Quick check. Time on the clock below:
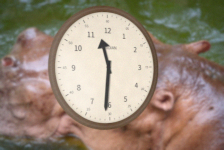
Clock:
11:31
